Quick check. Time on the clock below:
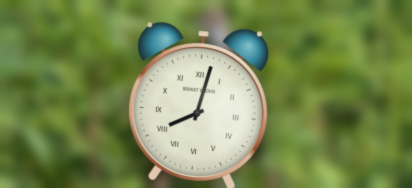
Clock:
8:02
